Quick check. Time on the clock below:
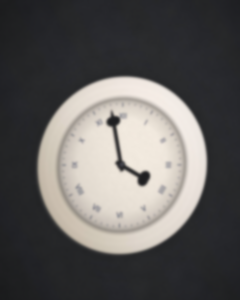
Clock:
3:58
